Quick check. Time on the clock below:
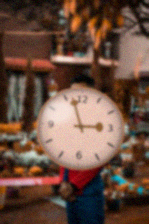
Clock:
2:57
